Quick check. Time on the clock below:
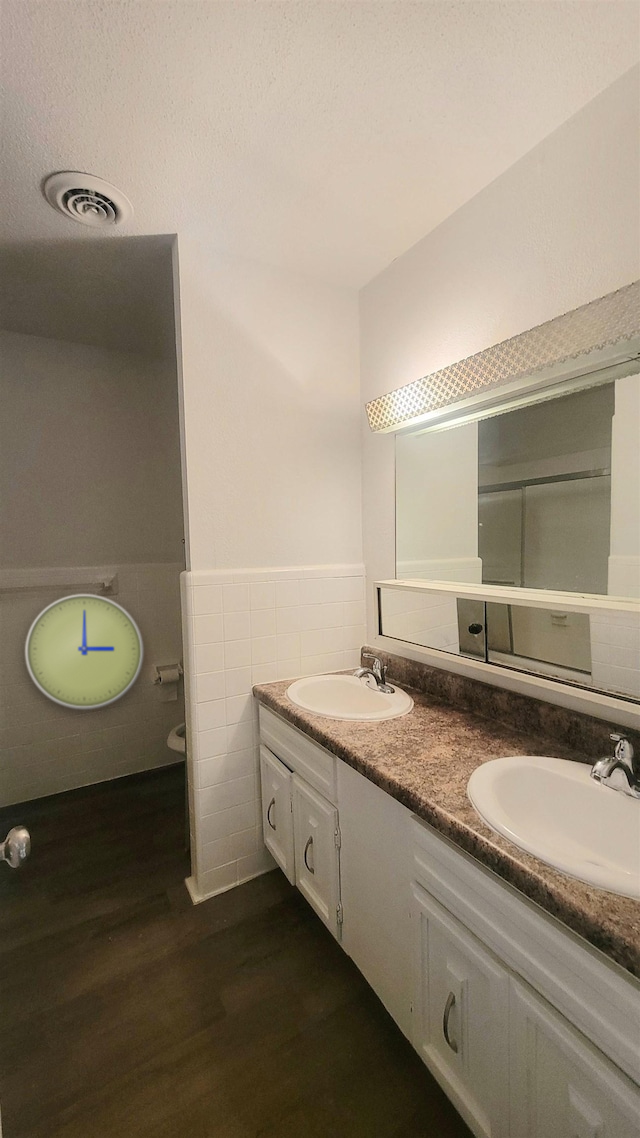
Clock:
3:00
